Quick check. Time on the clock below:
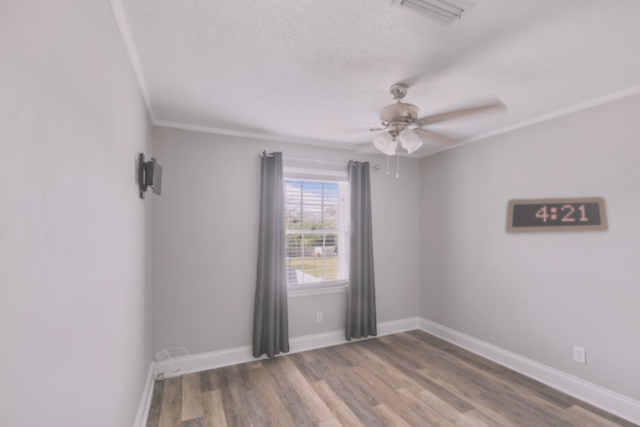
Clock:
4:21
